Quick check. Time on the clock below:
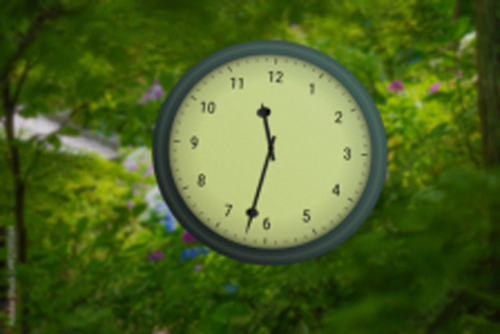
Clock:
11:32
